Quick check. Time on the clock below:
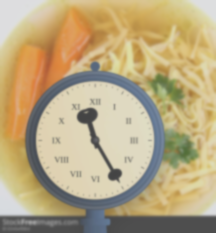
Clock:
11:25
